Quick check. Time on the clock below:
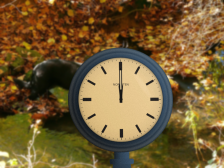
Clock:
12:00
